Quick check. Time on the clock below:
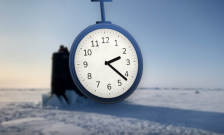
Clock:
2:22
